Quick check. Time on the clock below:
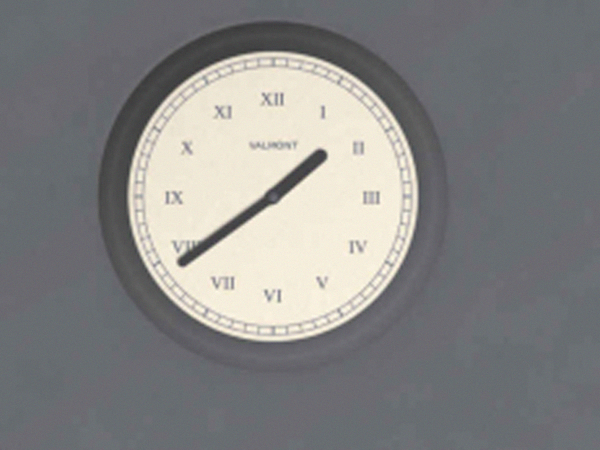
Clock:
1:39
